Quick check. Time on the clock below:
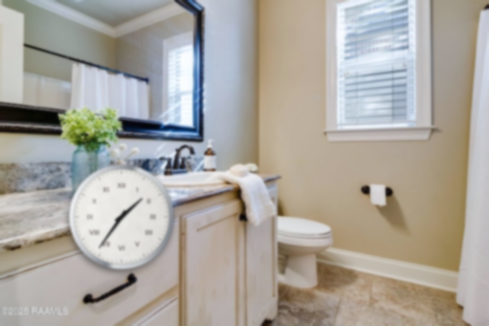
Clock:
1:36
